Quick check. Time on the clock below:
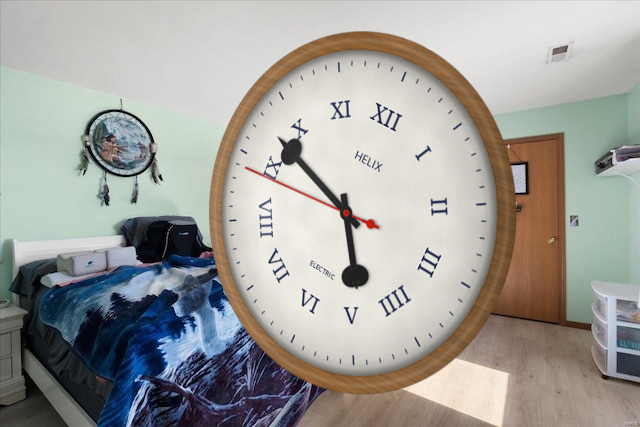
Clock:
4:47:44
